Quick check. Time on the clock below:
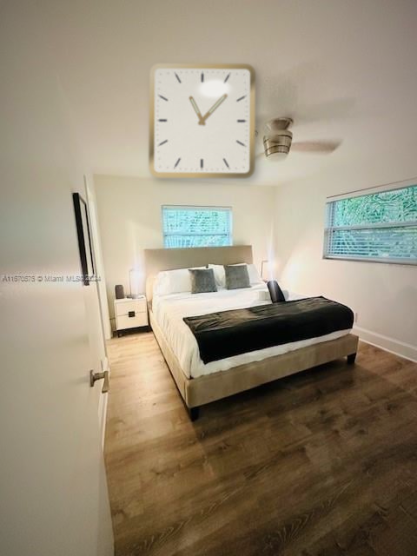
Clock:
11:07
